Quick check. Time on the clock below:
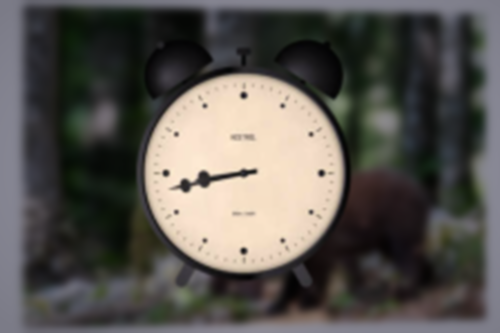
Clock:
8:43
